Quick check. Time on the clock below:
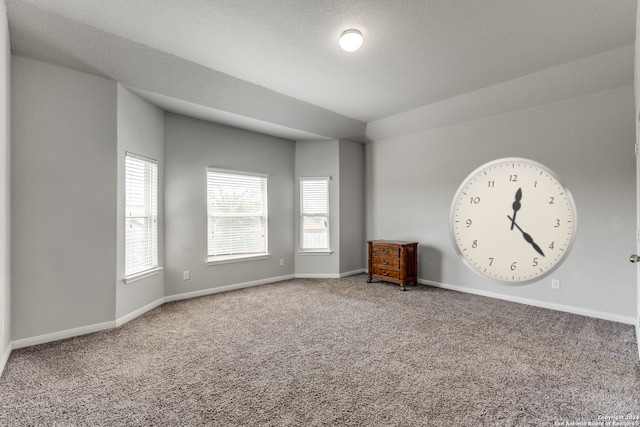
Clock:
12:23
